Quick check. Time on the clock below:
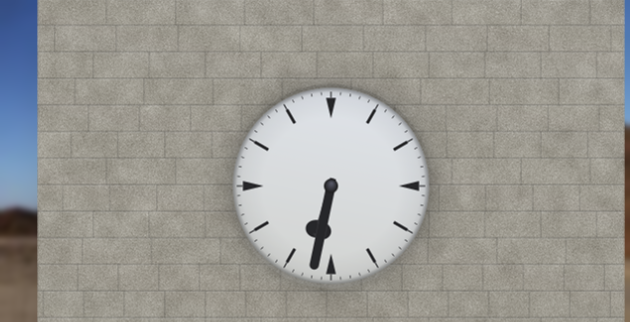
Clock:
6:32
